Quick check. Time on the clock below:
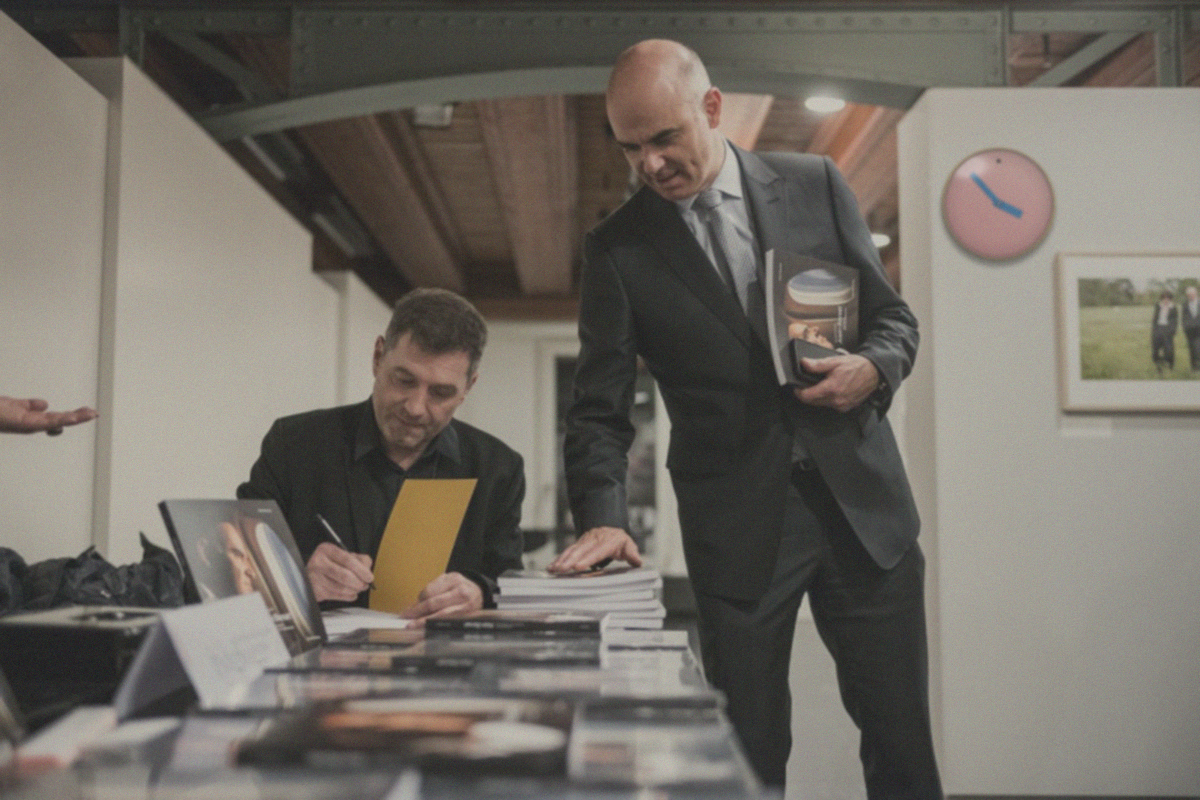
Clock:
3:53
